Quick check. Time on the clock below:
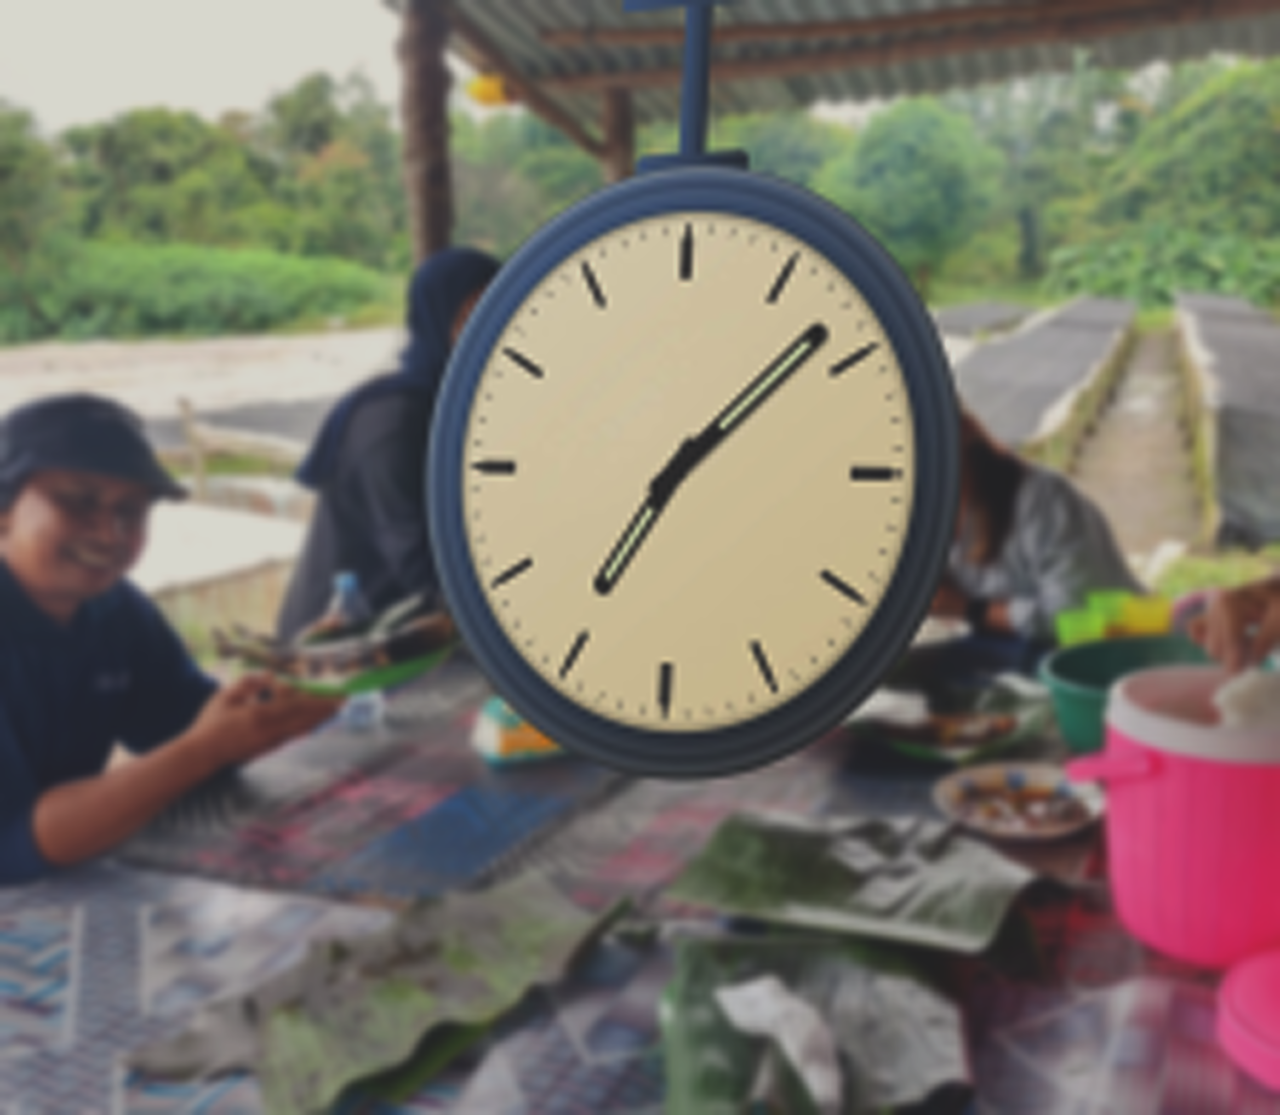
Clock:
7:08
